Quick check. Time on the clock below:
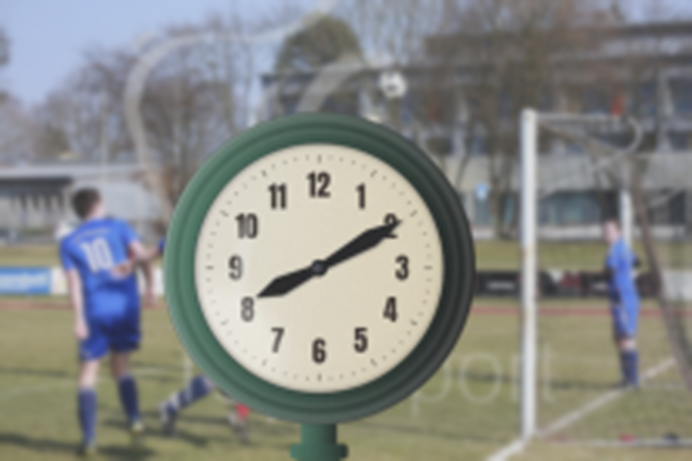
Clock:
8:10
